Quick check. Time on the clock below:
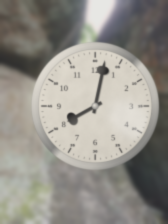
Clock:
8:02
